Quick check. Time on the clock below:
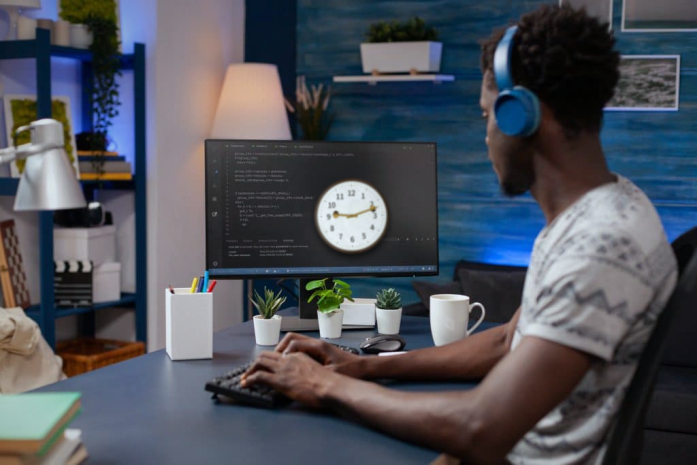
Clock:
9:12
